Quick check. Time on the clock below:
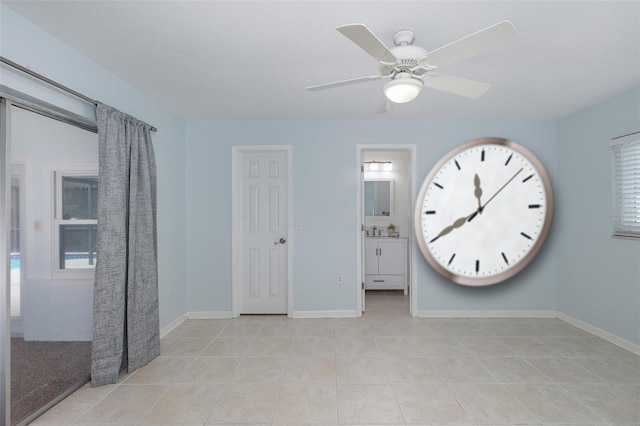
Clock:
11:40:08
